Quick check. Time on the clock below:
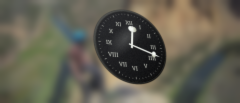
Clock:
12:18
